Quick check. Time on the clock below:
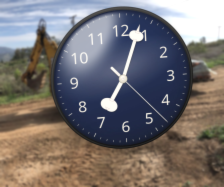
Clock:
7:03:23
